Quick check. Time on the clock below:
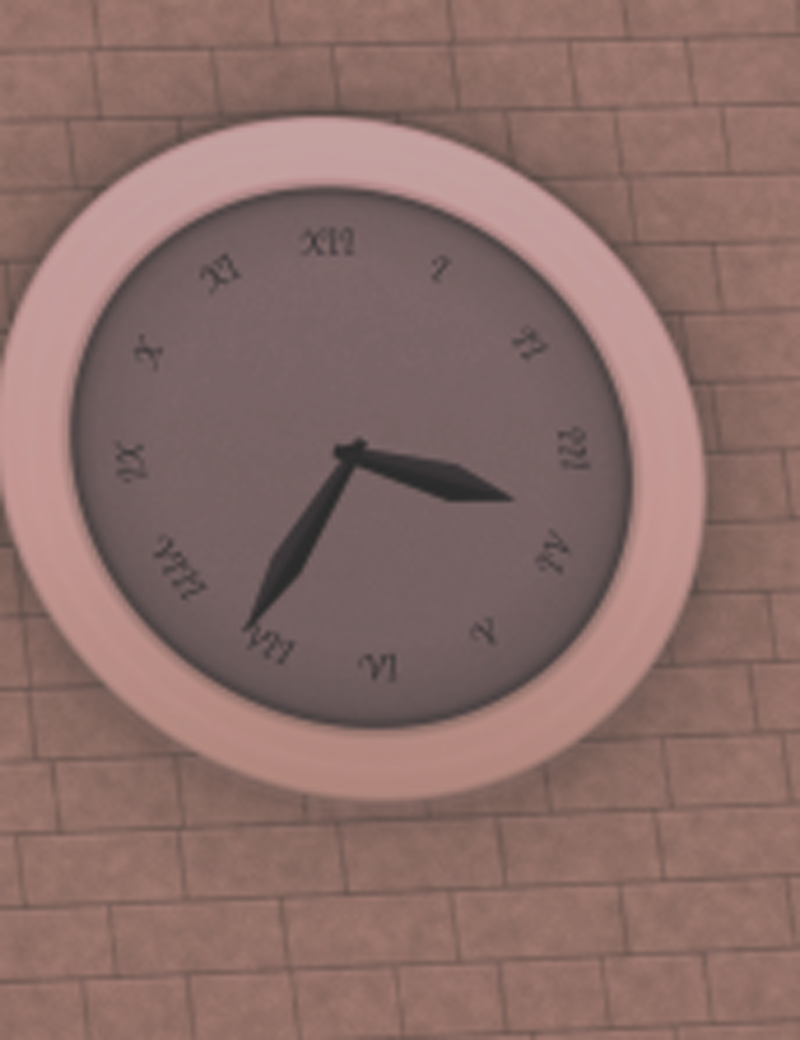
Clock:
3:36
